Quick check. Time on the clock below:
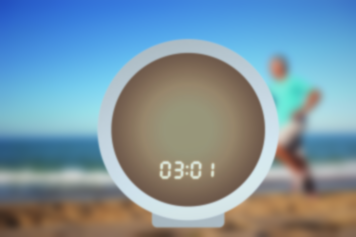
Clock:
3:01
